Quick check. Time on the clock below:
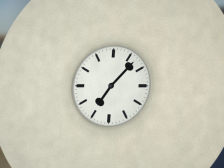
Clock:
7:07
